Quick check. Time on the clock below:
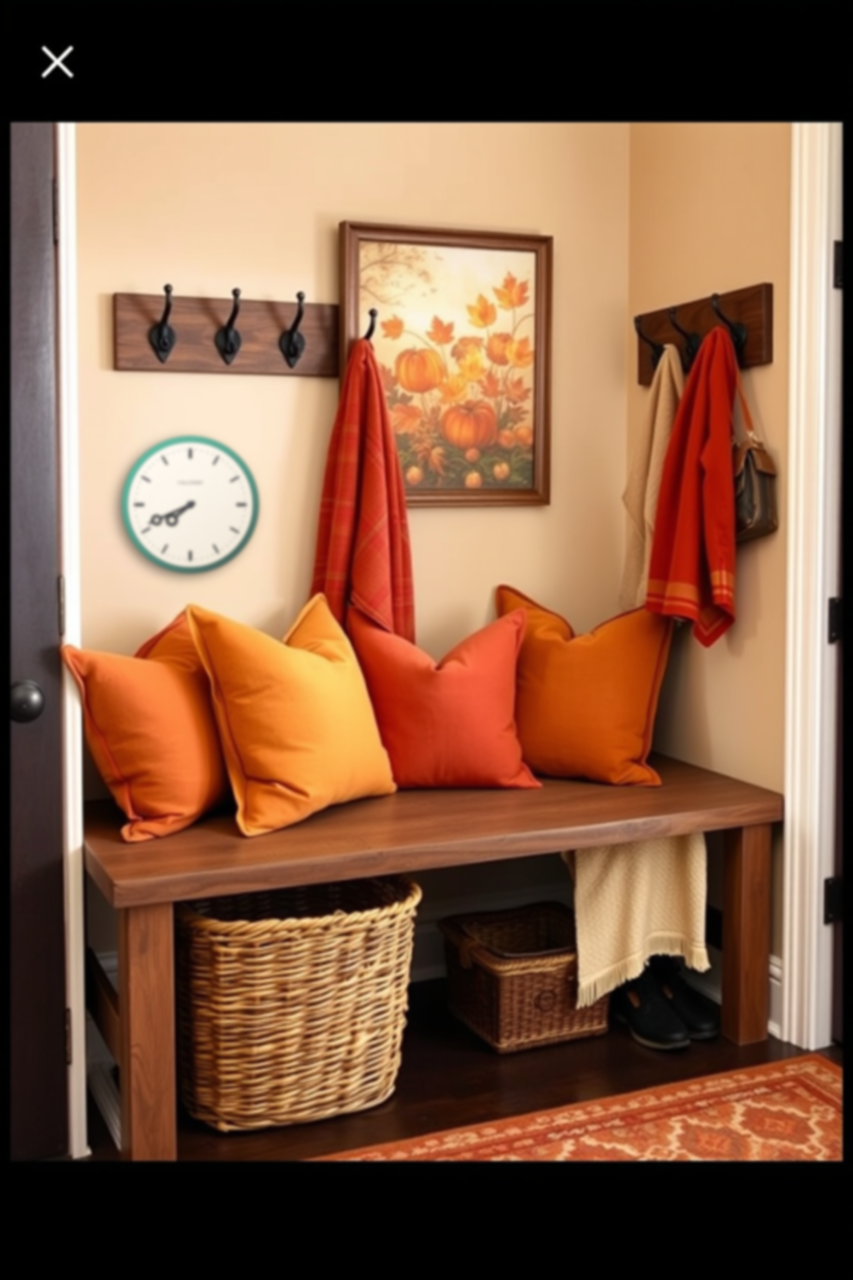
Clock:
7:41
